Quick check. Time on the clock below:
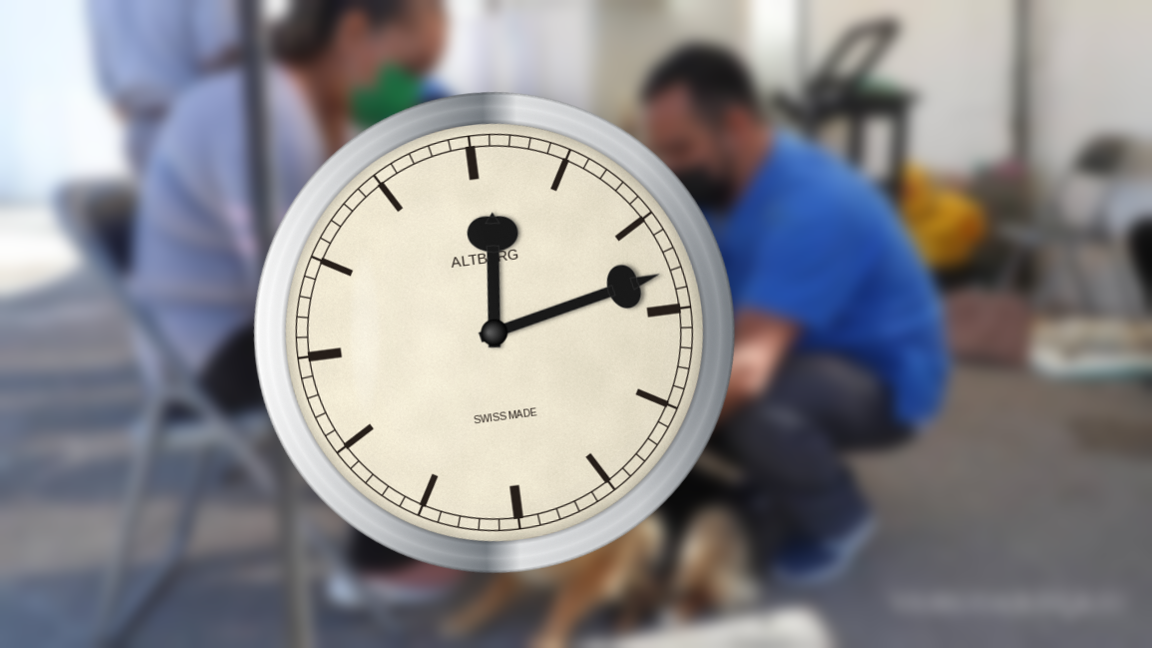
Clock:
12:13
